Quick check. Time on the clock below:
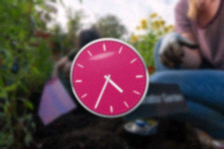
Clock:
4:35
